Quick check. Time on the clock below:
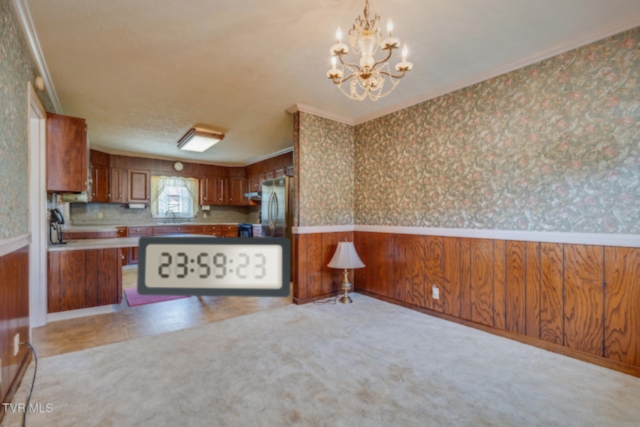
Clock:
23:59:23
